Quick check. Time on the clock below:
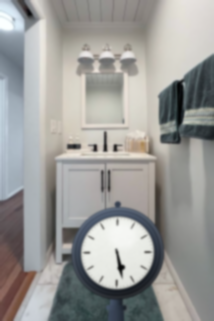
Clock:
5:28
